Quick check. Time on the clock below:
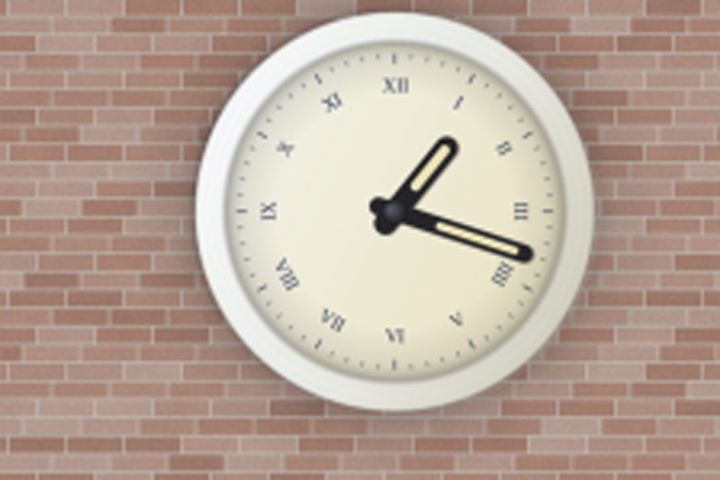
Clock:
1:18
